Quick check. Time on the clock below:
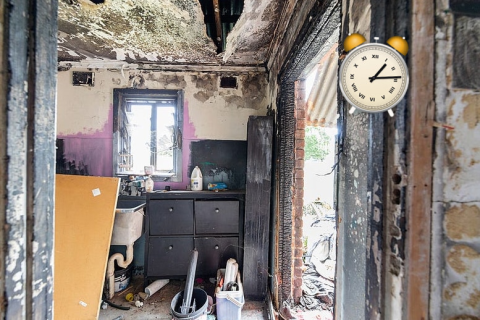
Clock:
1:14
